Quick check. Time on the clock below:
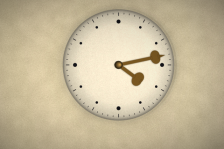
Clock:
4:13
